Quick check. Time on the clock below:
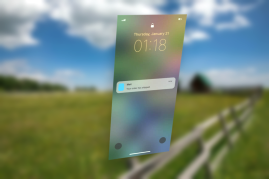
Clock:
1:18
